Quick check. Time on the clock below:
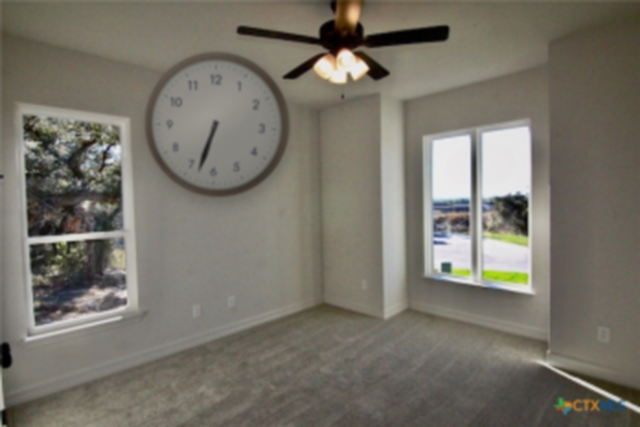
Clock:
6:33
